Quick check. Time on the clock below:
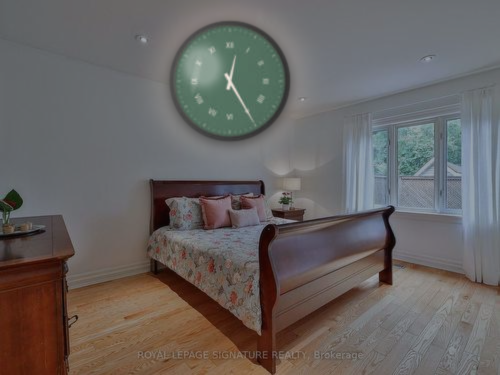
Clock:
12:25
